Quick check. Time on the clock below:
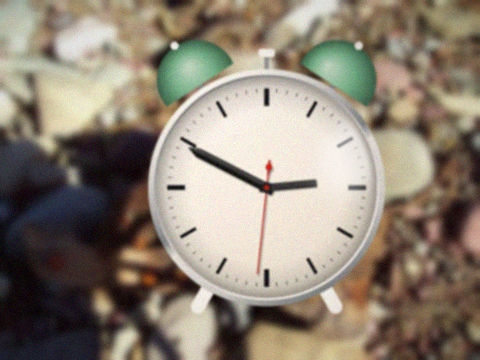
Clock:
2:49:31
